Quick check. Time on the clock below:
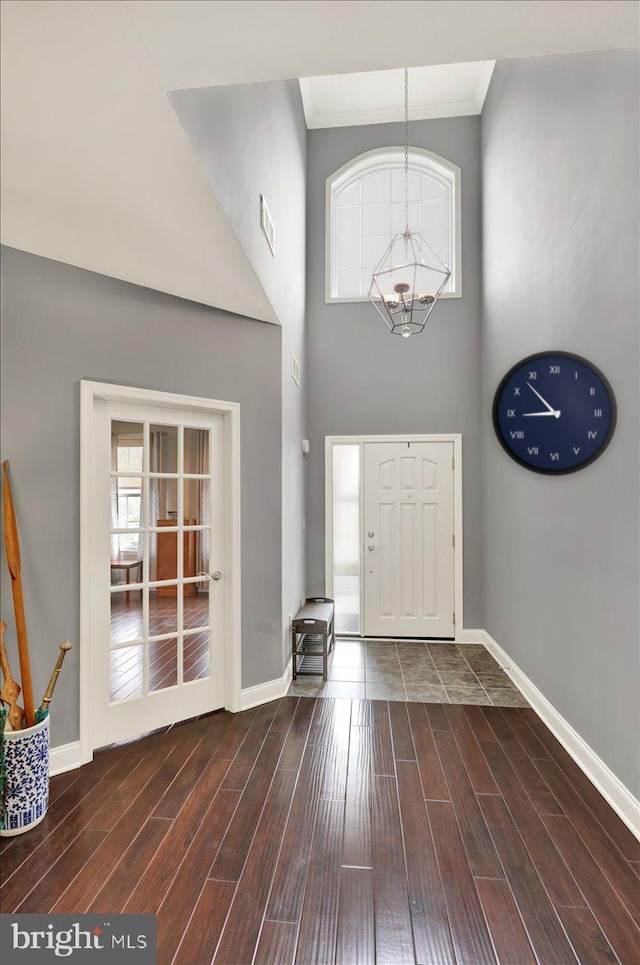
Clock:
8:53
